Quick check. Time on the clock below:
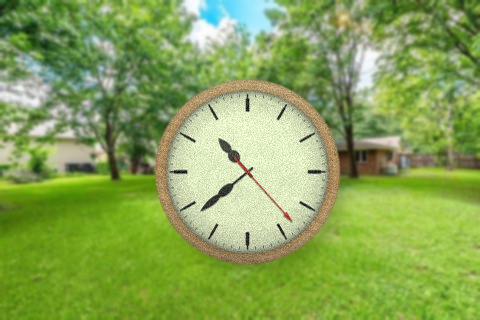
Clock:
10:38:23
